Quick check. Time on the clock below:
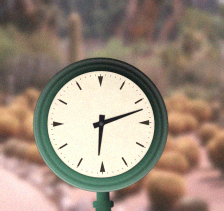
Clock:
6:12
